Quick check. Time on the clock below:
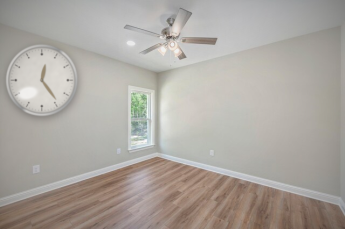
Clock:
12:24
